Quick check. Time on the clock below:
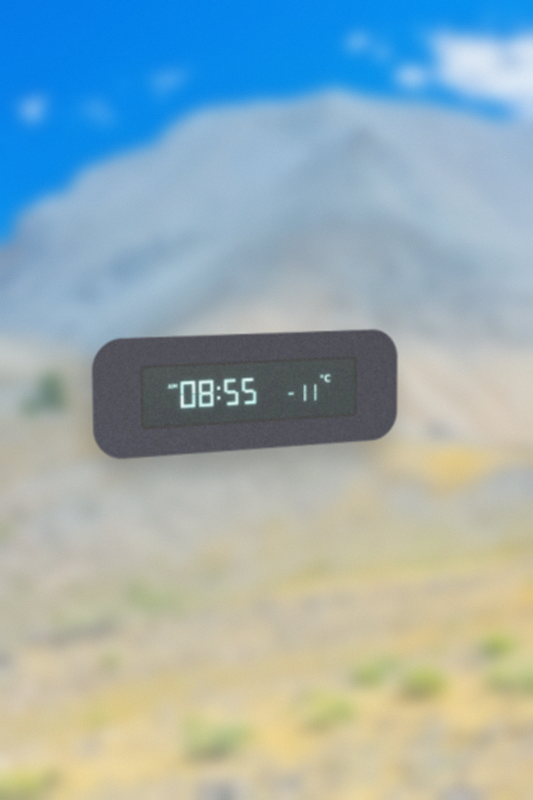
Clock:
8:55
